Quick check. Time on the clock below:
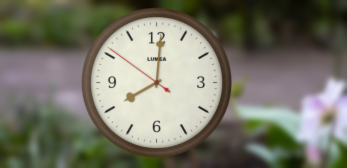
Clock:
8:00:51
